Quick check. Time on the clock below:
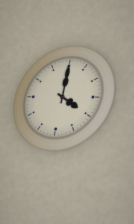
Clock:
4:00
